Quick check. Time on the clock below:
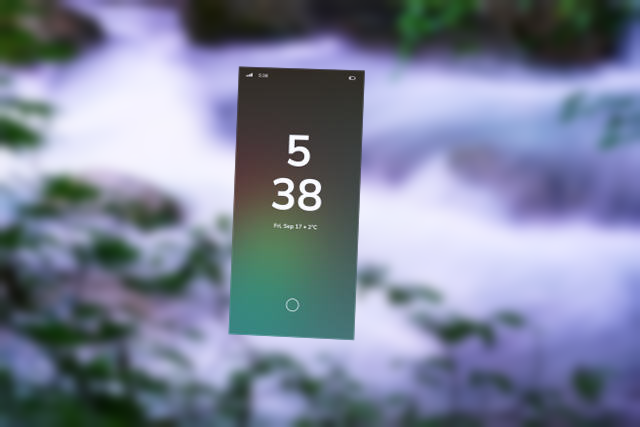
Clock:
5:38
